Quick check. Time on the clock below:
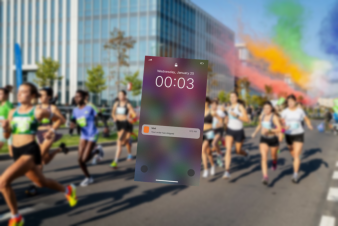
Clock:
0:03
